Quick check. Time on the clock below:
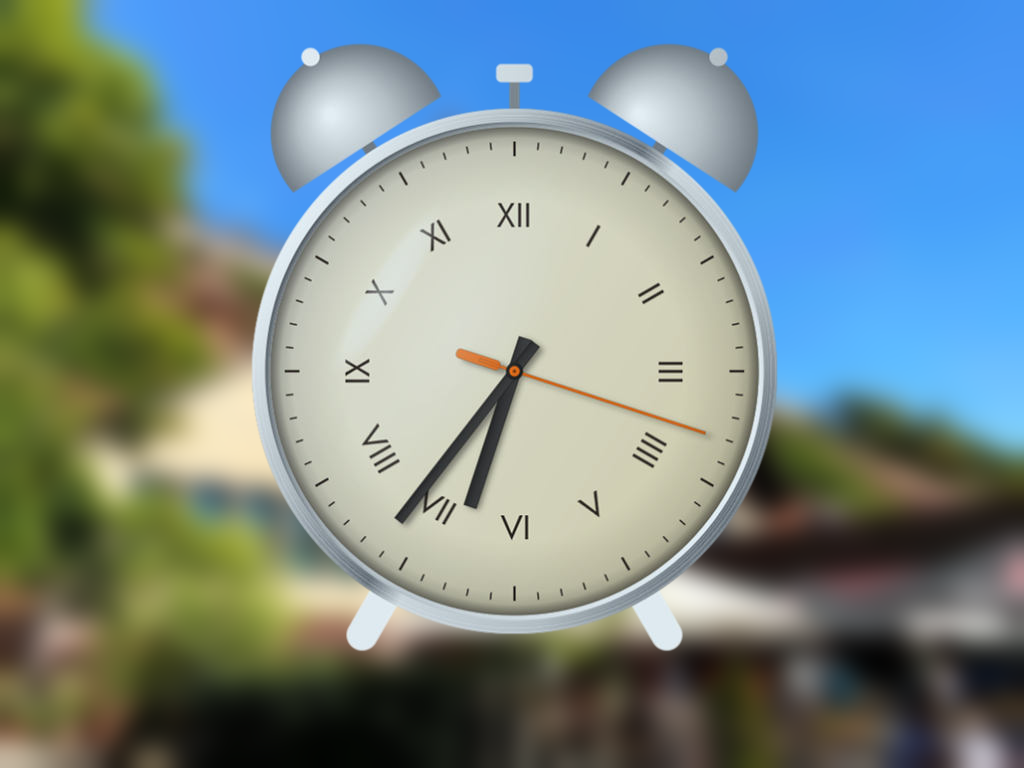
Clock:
6:36:18
